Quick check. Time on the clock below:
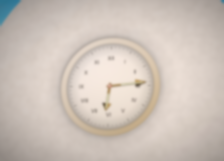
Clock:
6:14
